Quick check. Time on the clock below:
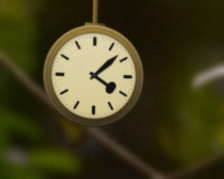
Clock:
4:08
